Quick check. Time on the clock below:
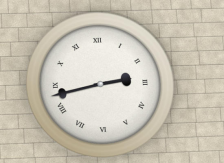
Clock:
2:43
